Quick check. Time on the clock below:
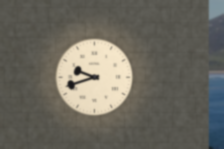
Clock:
9:42
